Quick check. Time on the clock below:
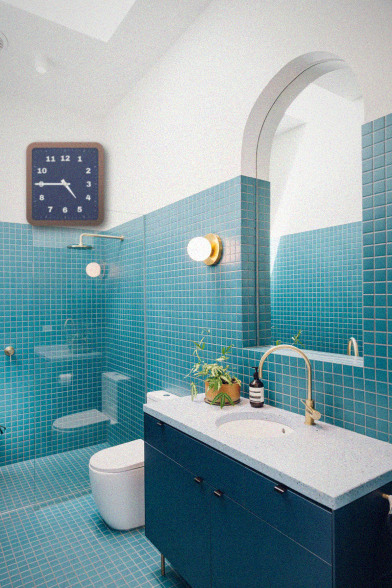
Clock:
4:45
